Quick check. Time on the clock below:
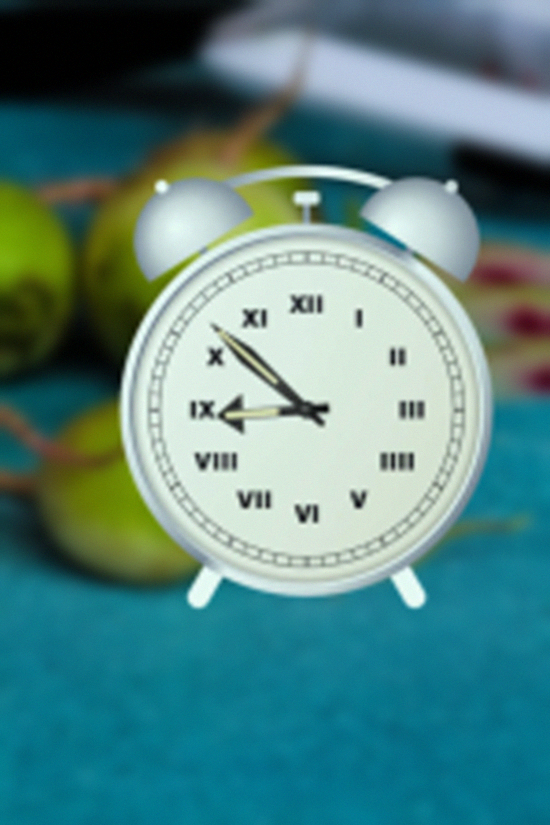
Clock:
8:52
